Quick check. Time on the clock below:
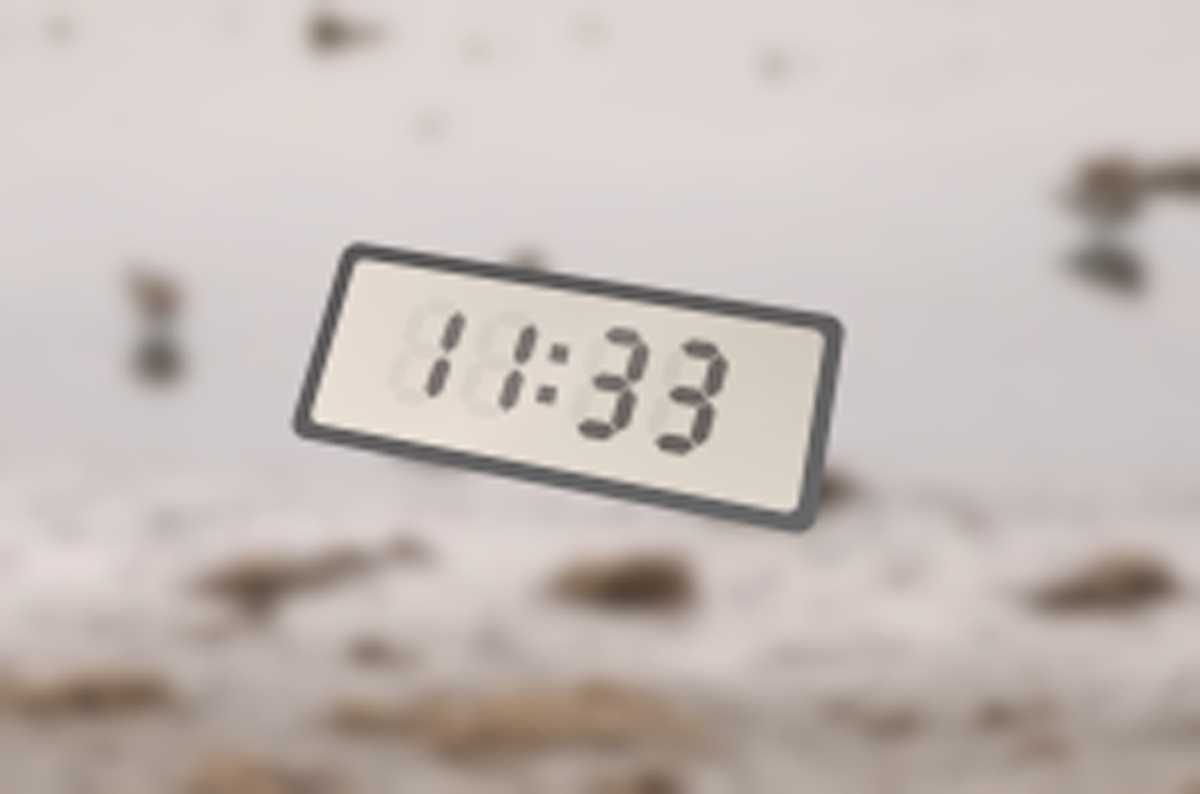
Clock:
11:33
